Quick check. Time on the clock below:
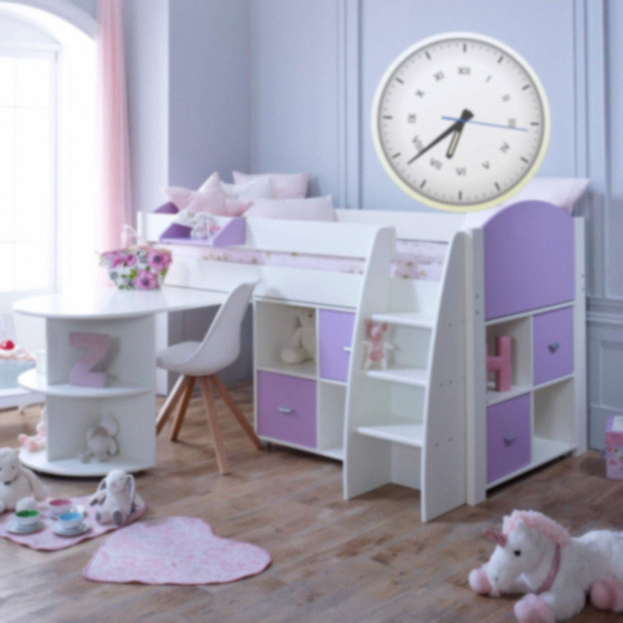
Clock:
6:38:16
